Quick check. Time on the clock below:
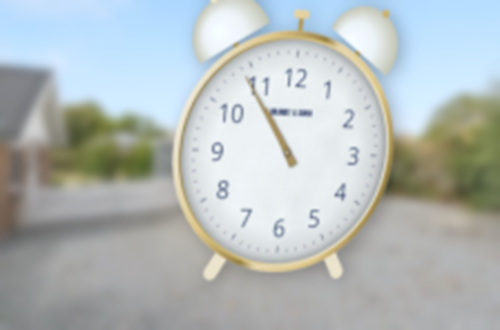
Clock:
10:54
